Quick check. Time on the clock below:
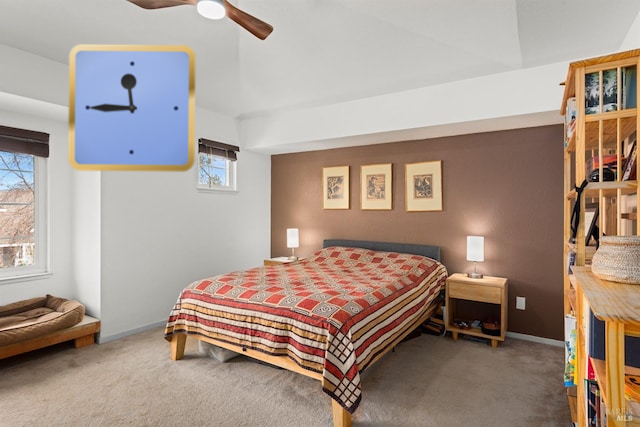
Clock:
11:45
